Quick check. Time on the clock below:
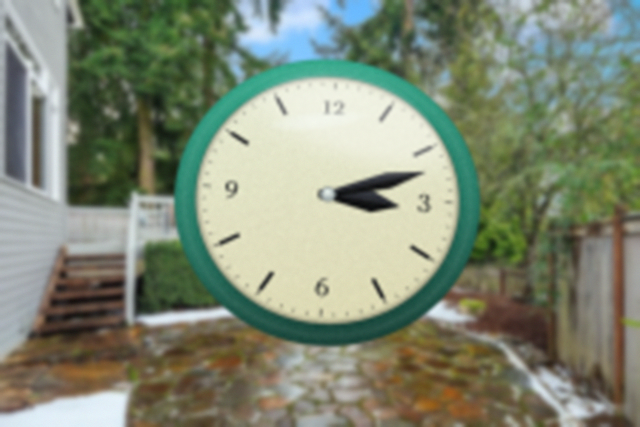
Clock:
3:12
